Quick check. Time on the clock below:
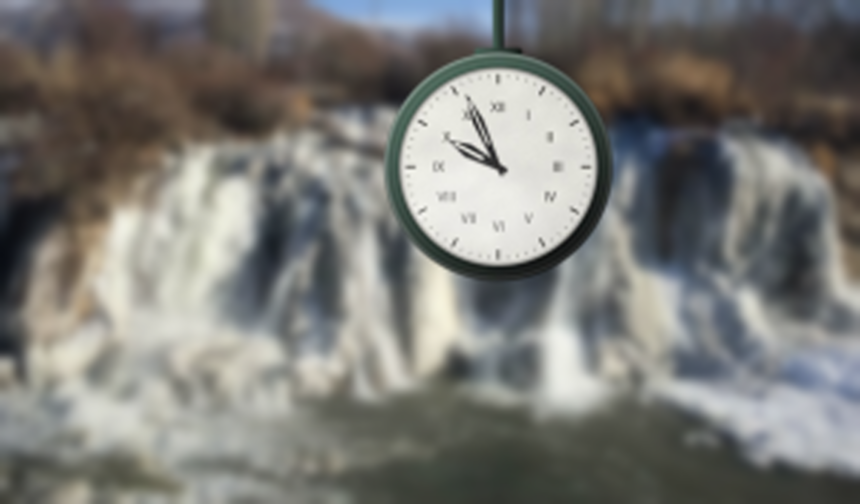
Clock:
9:56
